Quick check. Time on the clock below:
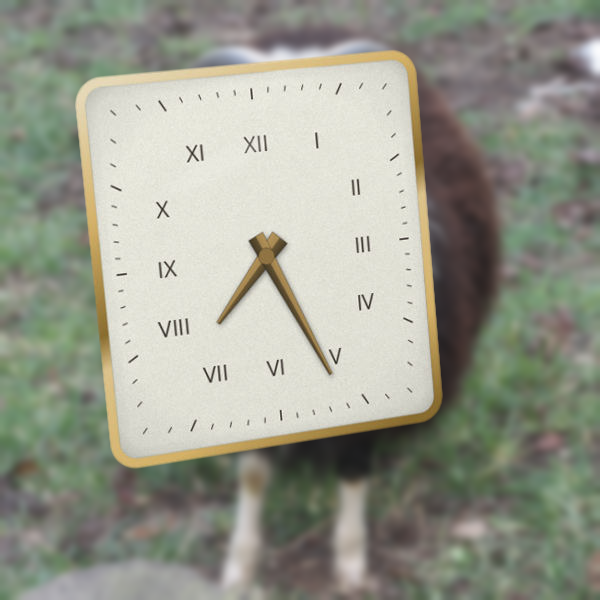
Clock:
7:26
